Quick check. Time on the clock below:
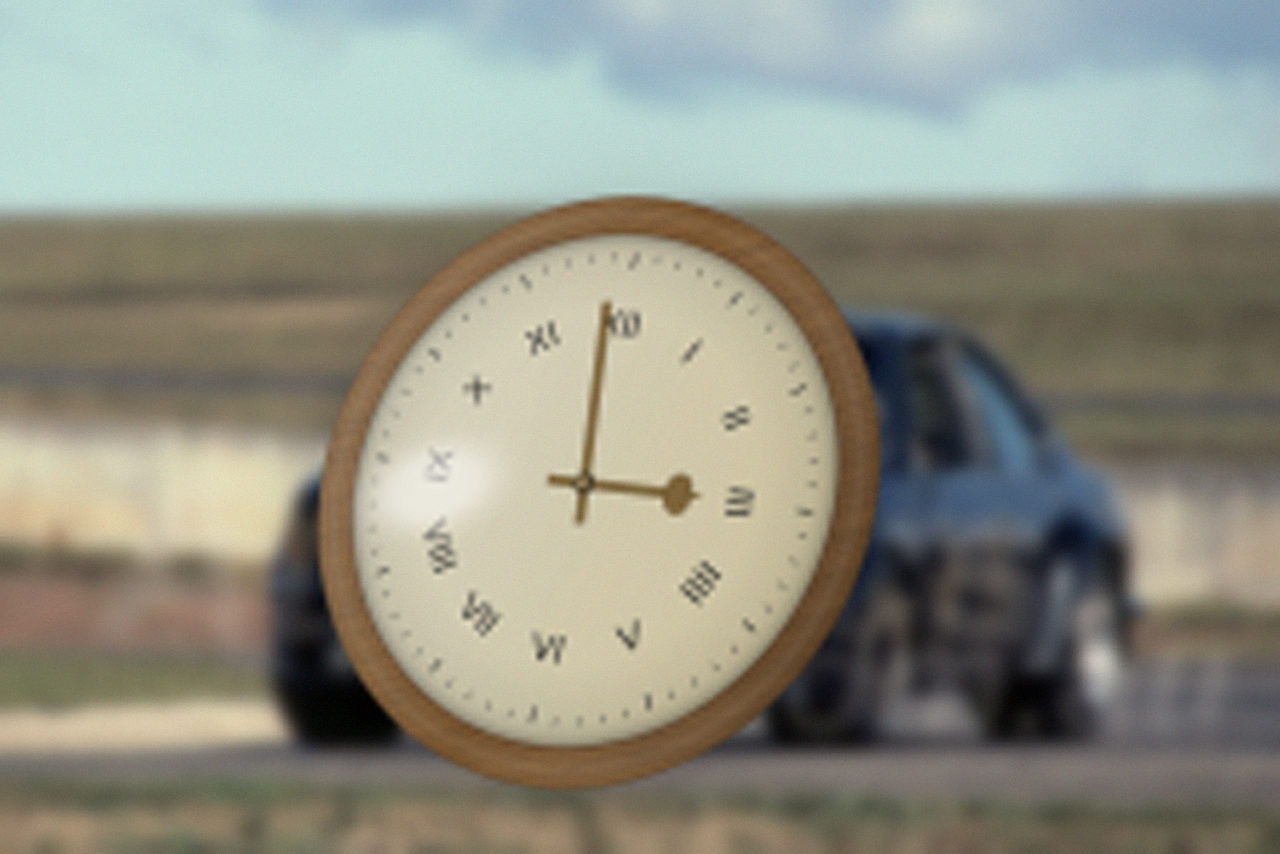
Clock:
2:59
